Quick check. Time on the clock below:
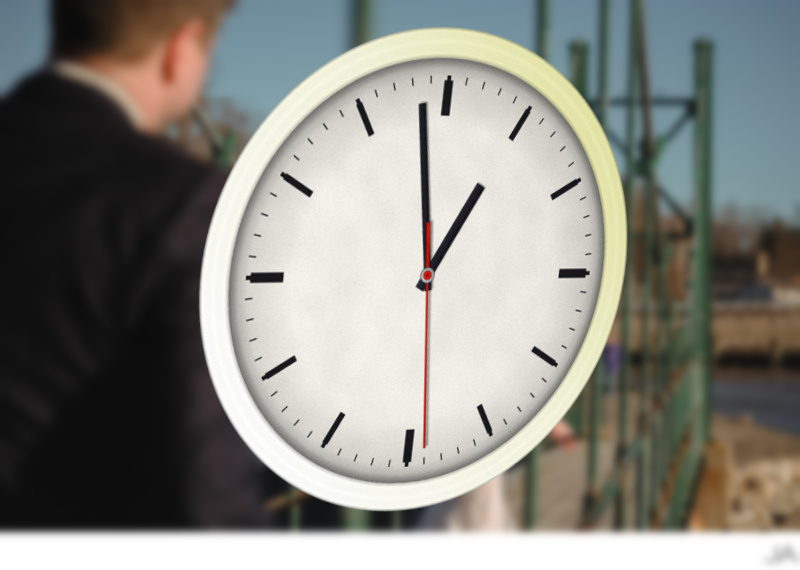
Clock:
12:58:29
